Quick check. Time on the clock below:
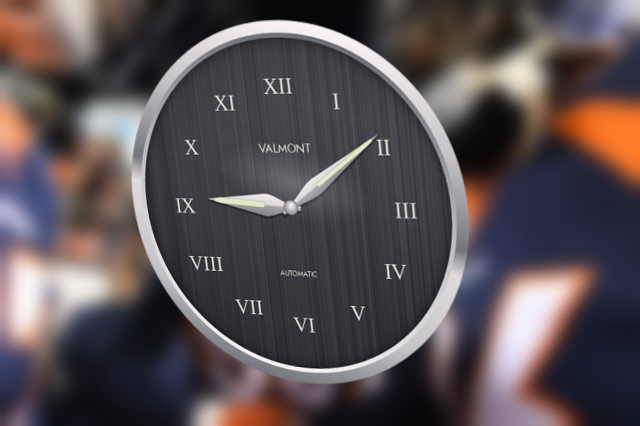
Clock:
9:09
